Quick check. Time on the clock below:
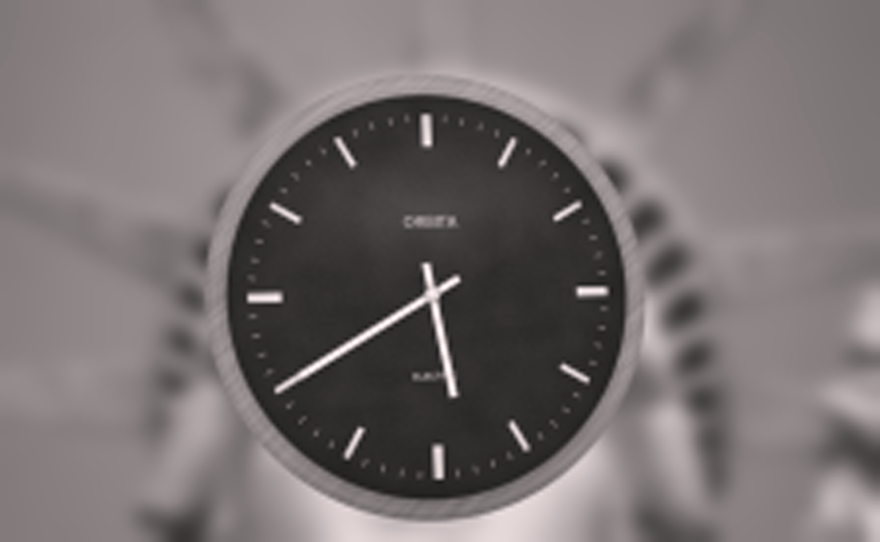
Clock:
5:40
